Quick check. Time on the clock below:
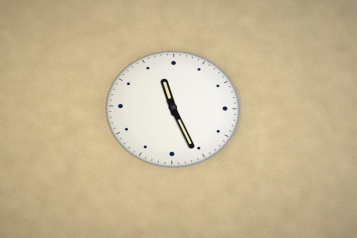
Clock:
11:26
